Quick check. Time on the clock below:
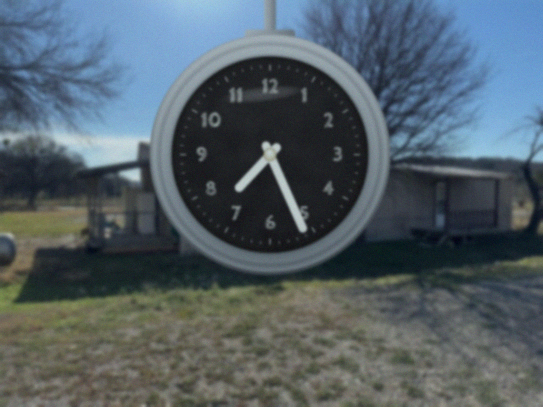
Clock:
7:26
